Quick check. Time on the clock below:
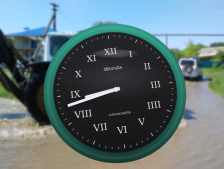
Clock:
8:43
